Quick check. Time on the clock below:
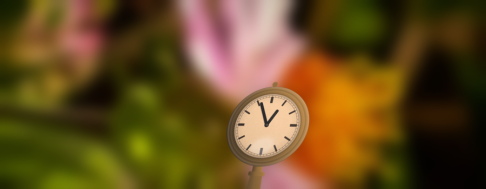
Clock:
12:56
